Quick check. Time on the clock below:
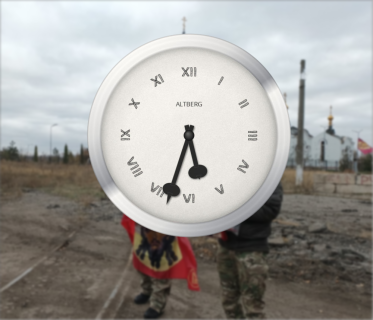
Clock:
5:33
